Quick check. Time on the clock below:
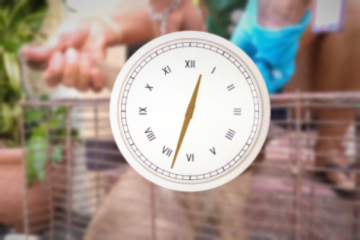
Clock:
12:33
